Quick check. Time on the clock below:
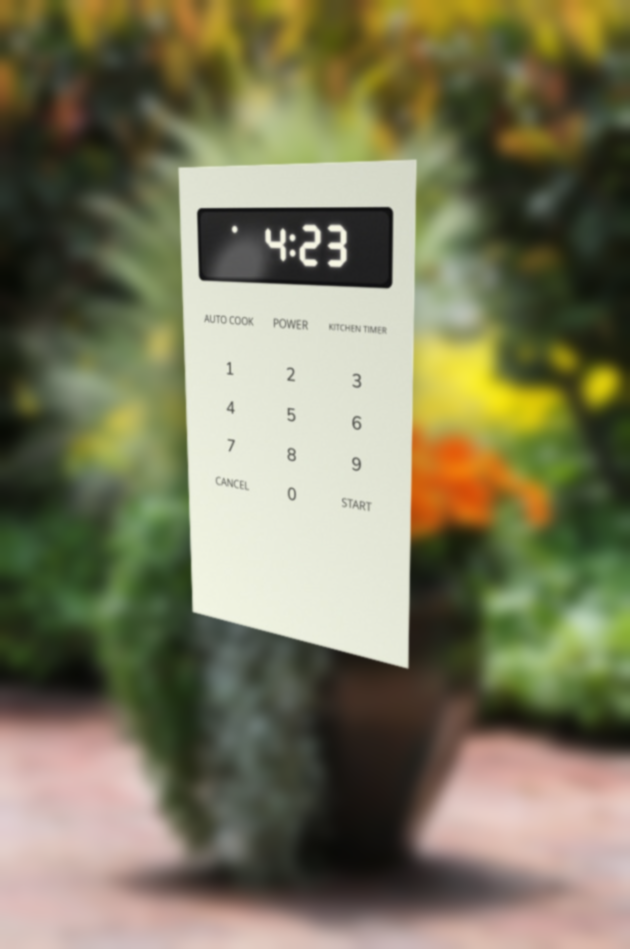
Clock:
4:23
